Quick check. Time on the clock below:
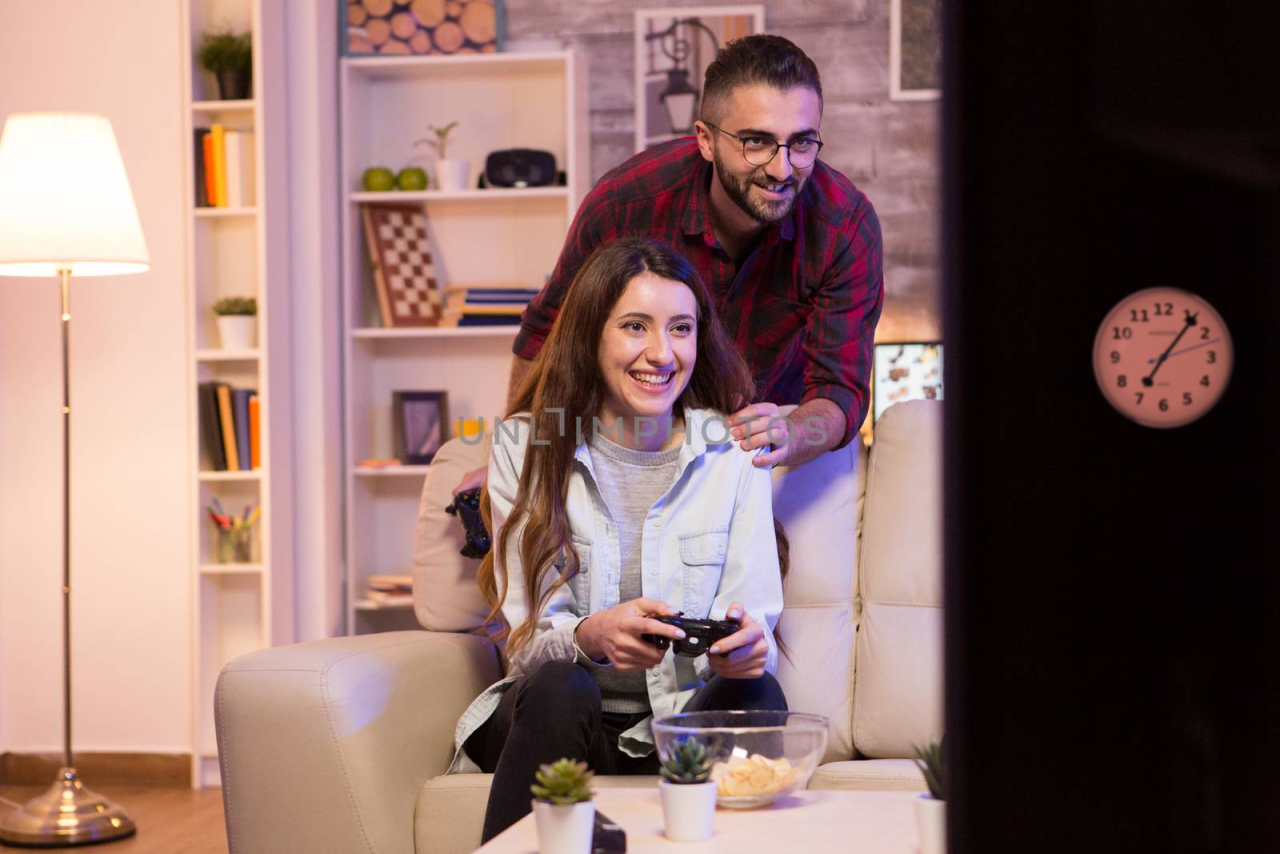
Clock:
7:06:12
